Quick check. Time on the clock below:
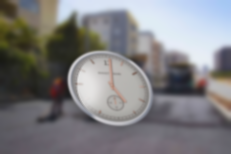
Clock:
5:01
